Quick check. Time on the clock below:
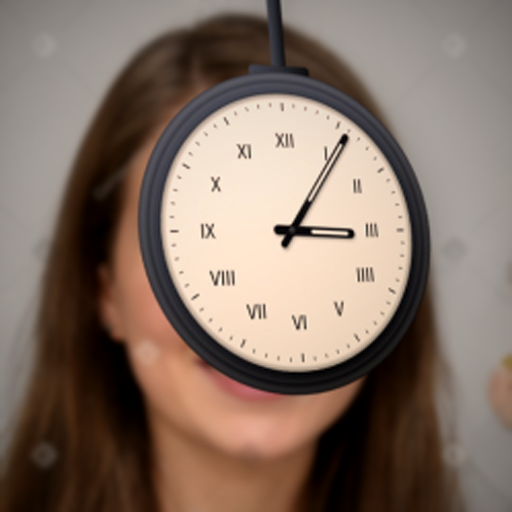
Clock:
3:06
